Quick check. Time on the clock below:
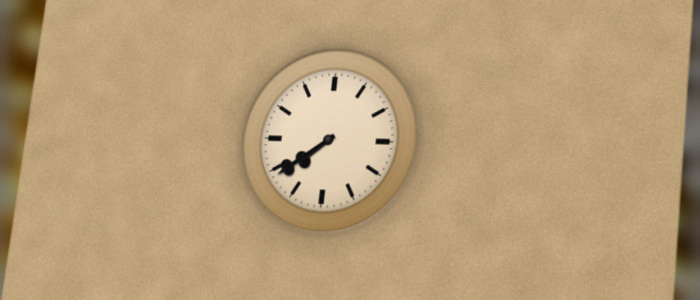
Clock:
7:39
